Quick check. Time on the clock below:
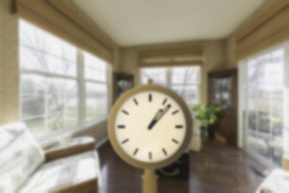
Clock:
1:07
